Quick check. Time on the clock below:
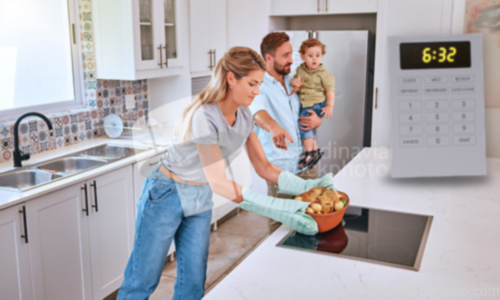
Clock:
6:32
